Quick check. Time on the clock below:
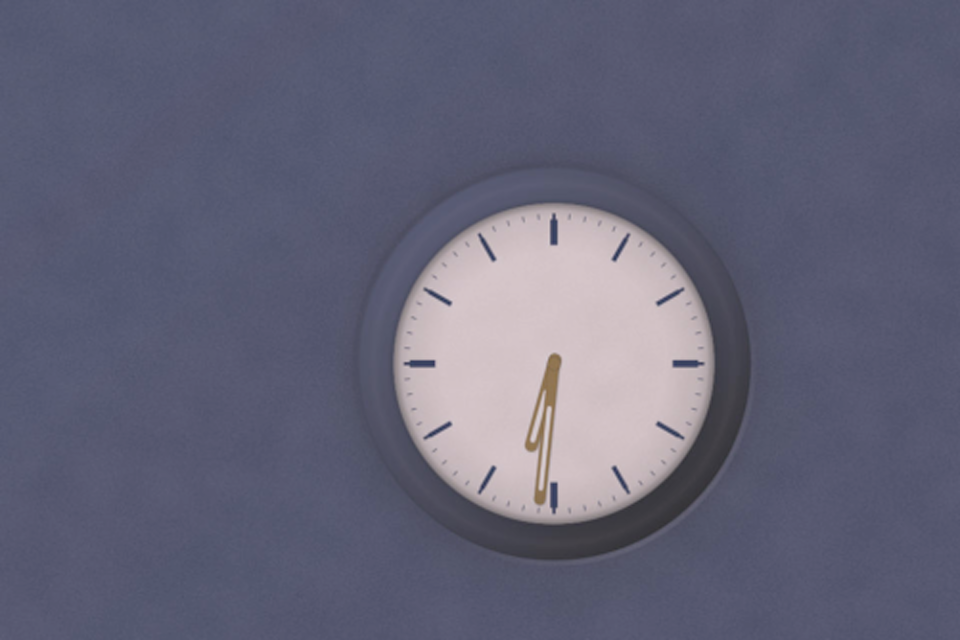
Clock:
6:31
